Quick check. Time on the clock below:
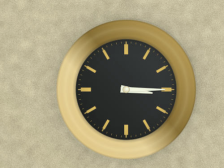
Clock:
3:15
